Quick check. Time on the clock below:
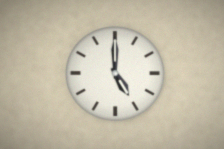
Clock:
5:00
